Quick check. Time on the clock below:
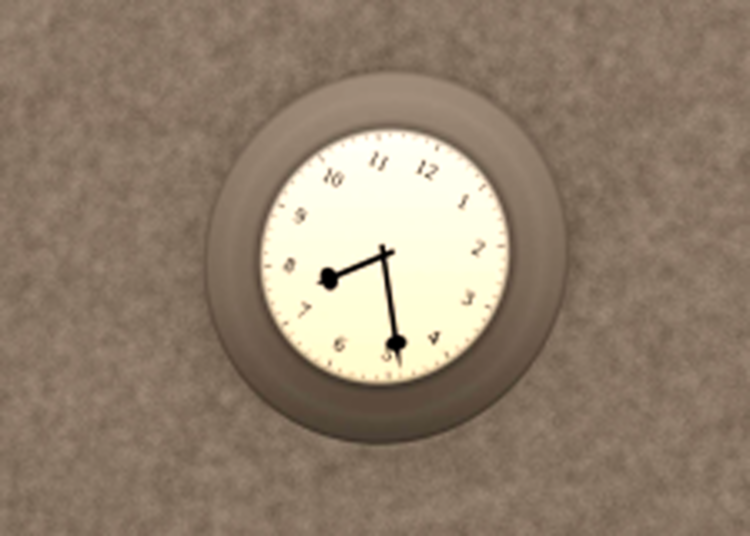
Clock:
7:24
